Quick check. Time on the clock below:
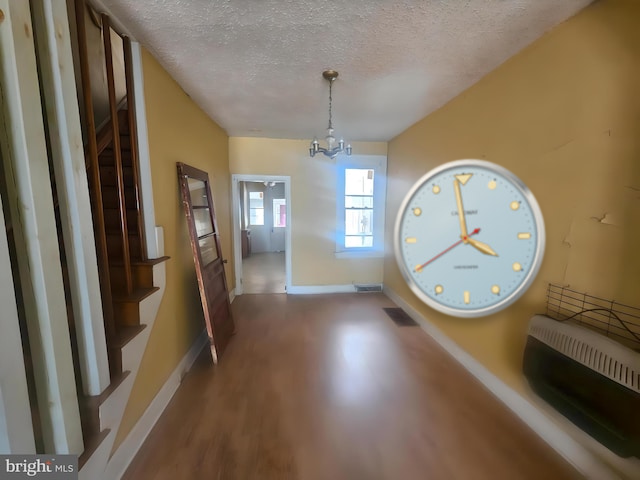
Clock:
3:58:40
